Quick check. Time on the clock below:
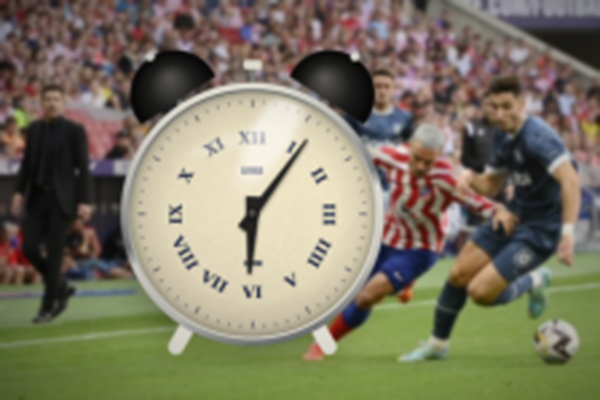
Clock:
6:06
